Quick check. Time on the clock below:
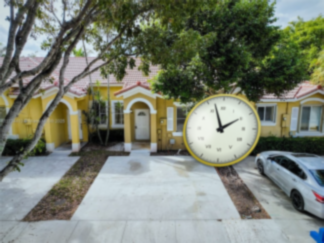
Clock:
1:57
